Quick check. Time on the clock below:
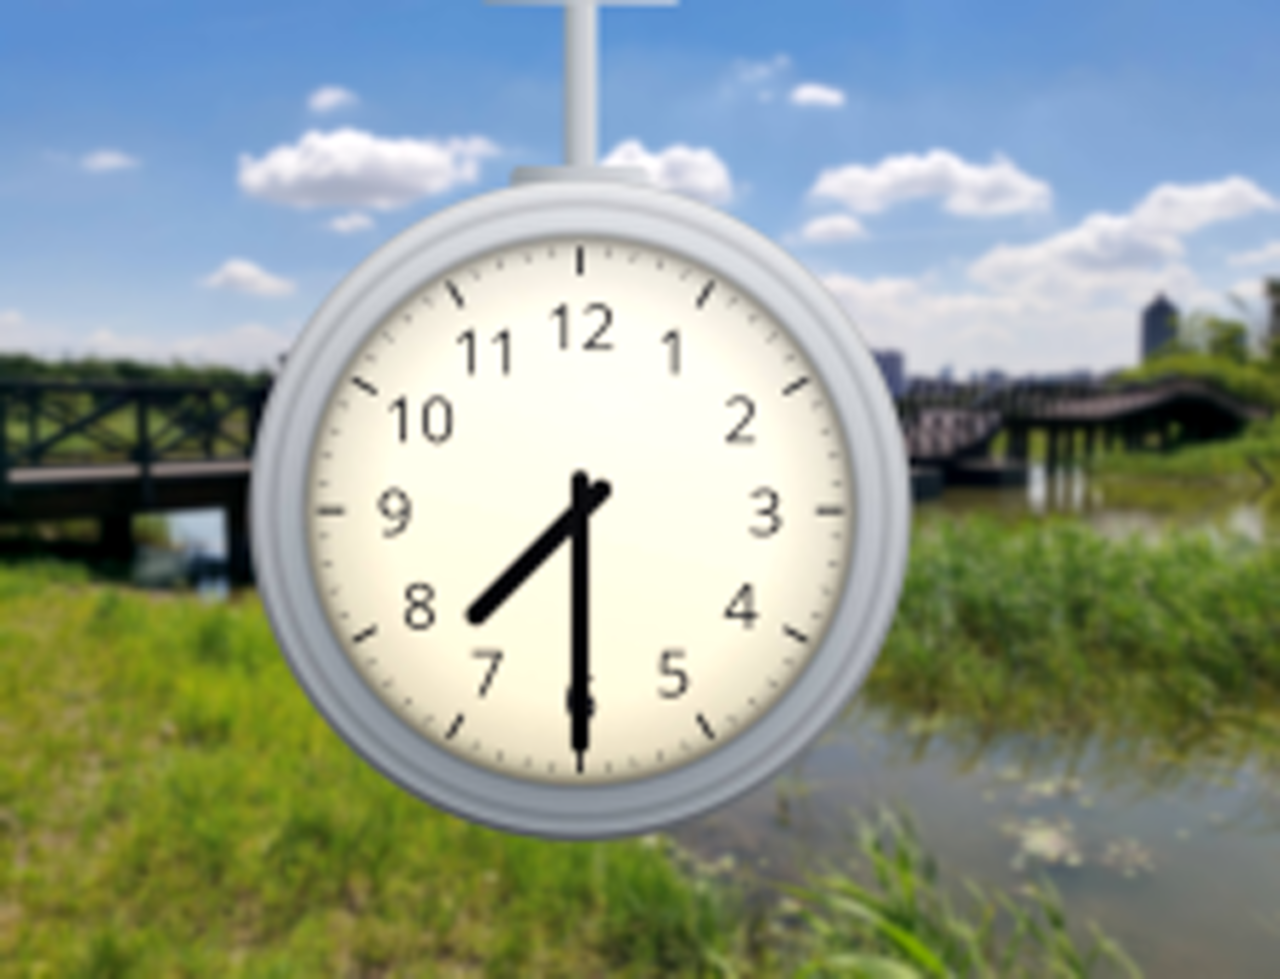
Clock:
7:30
